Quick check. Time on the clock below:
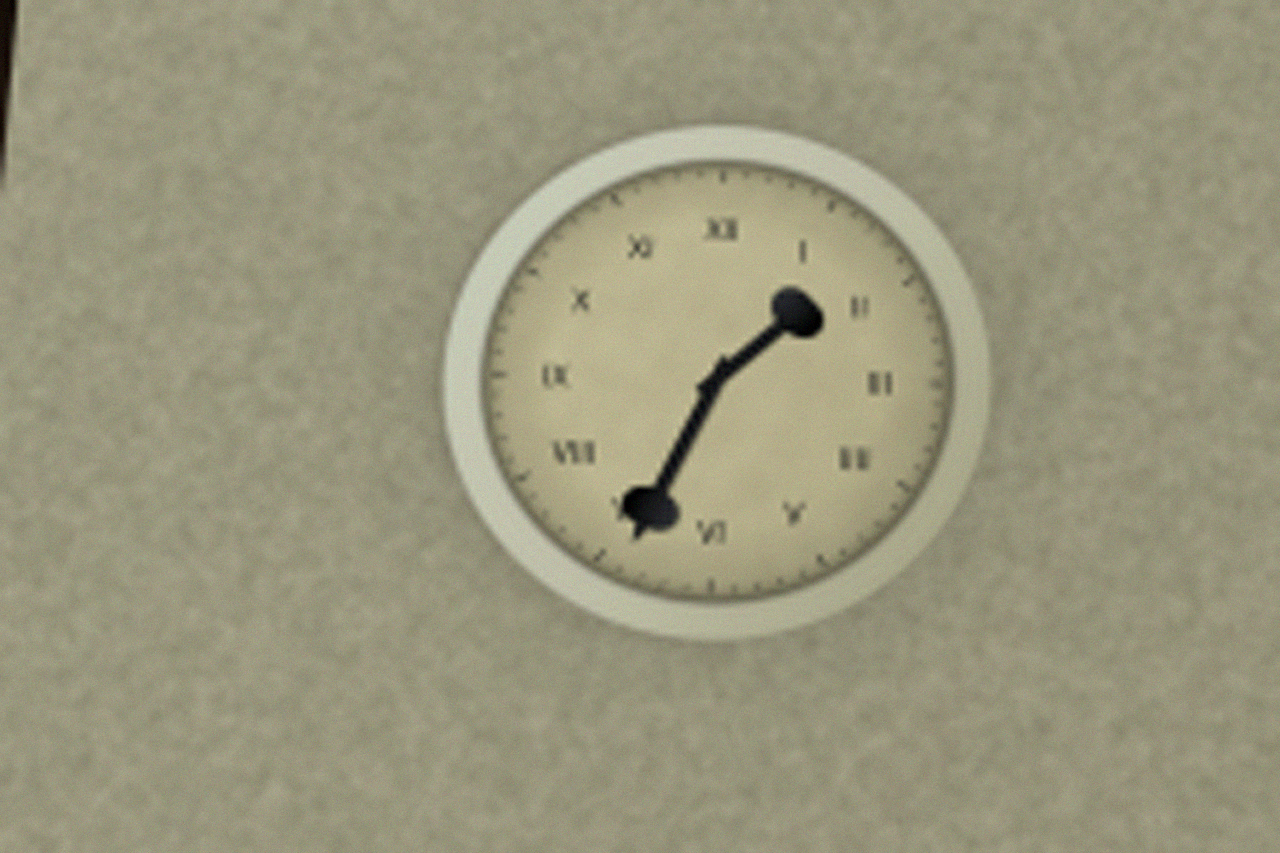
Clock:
1:34
